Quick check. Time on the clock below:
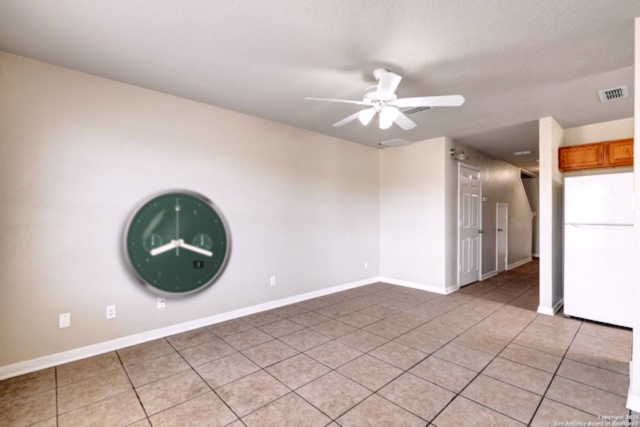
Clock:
8:18
